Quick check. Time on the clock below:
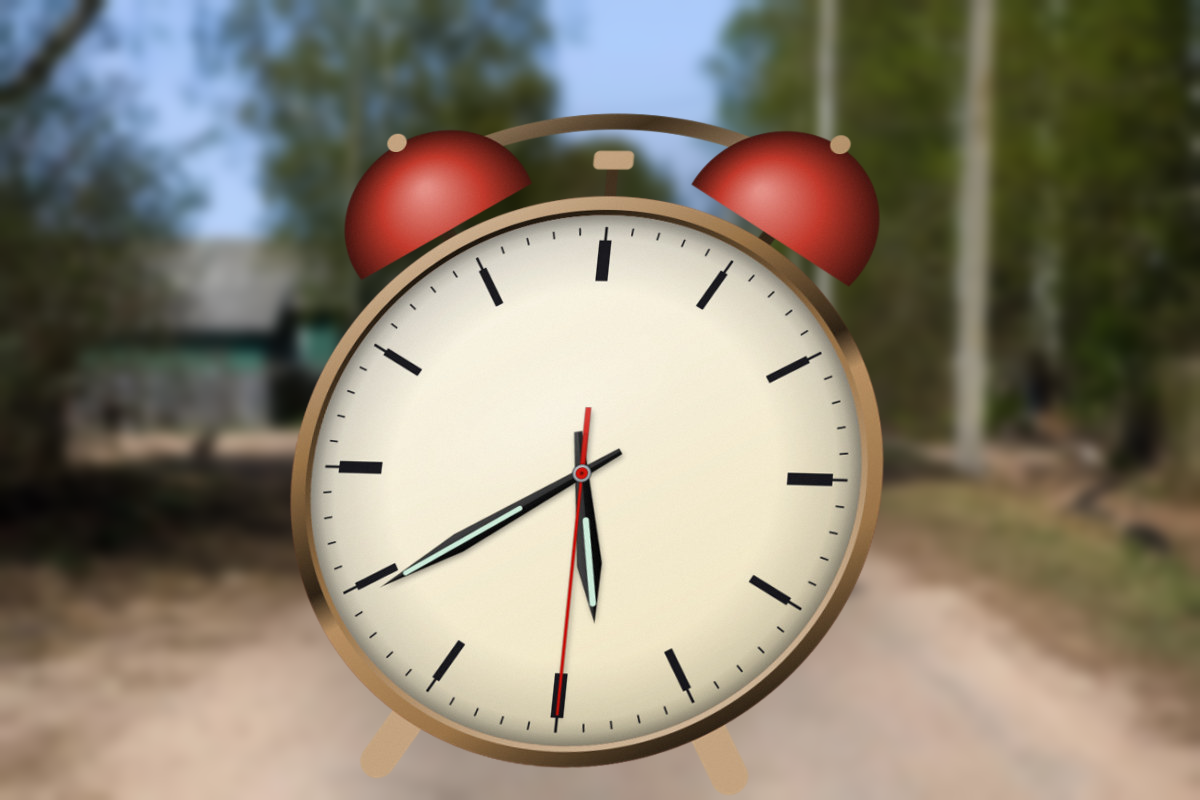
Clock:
5:39:30
